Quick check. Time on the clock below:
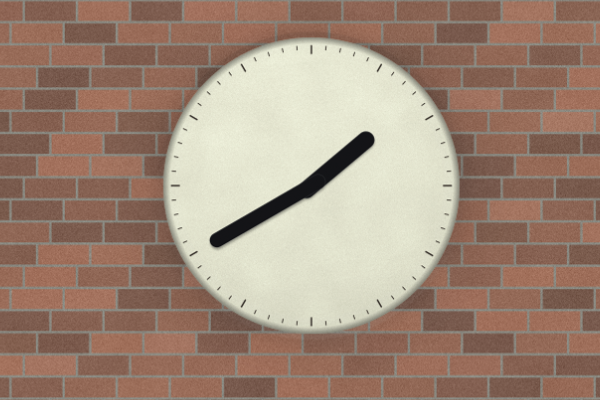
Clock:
1:40
